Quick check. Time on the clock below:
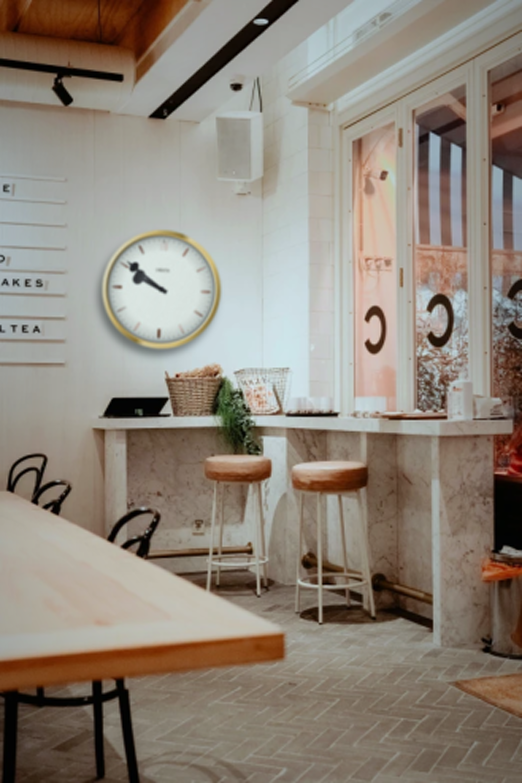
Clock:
9:51
